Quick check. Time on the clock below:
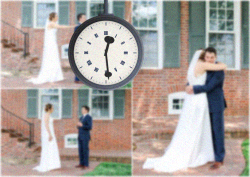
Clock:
12:29
